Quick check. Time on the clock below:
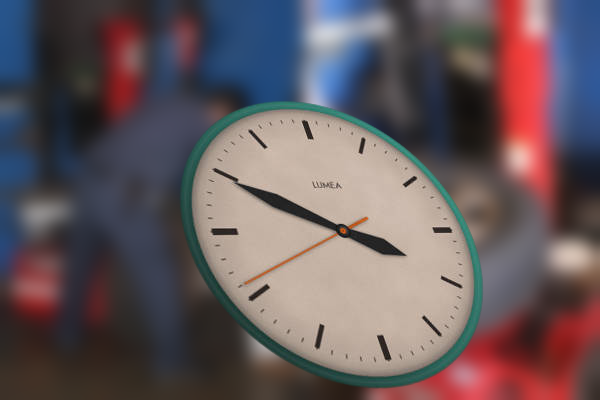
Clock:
3:49:41
